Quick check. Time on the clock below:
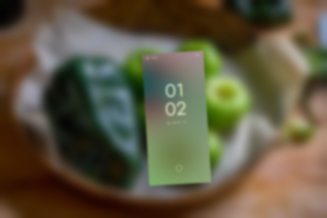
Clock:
1:02
